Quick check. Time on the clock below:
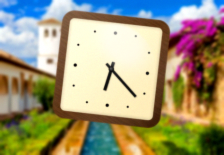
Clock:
6:22
